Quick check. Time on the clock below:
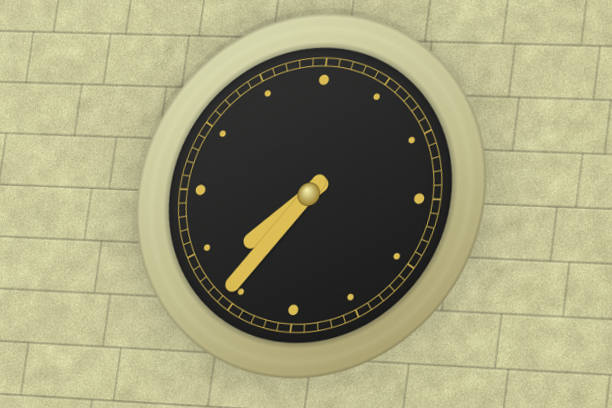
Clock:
7:36
